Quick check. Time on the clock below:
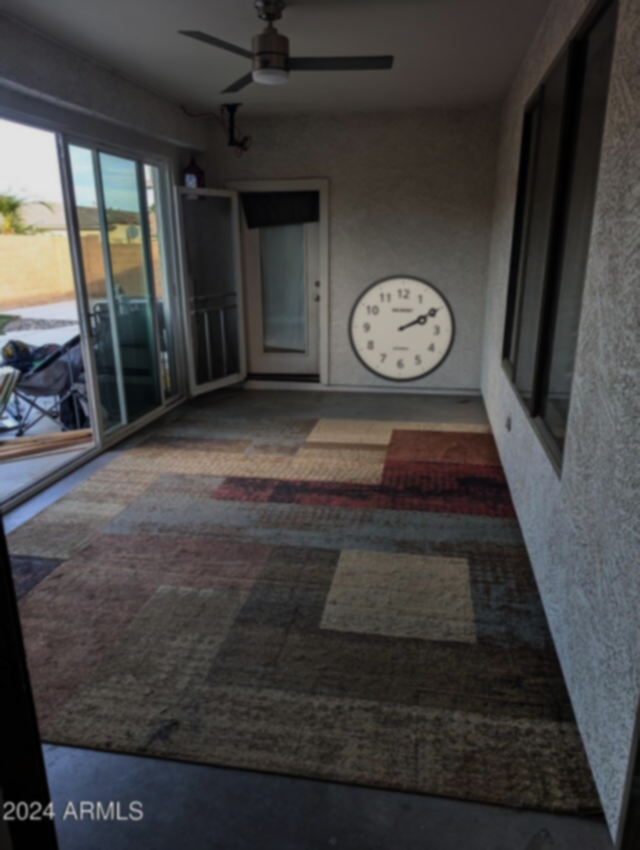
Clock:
2:10
